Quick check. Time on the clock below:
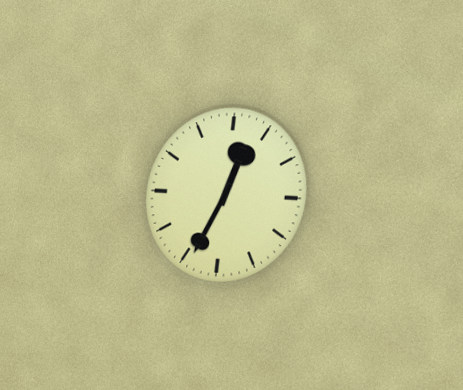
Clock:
12:34
